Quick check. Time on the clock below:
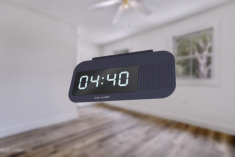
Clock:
4:40
